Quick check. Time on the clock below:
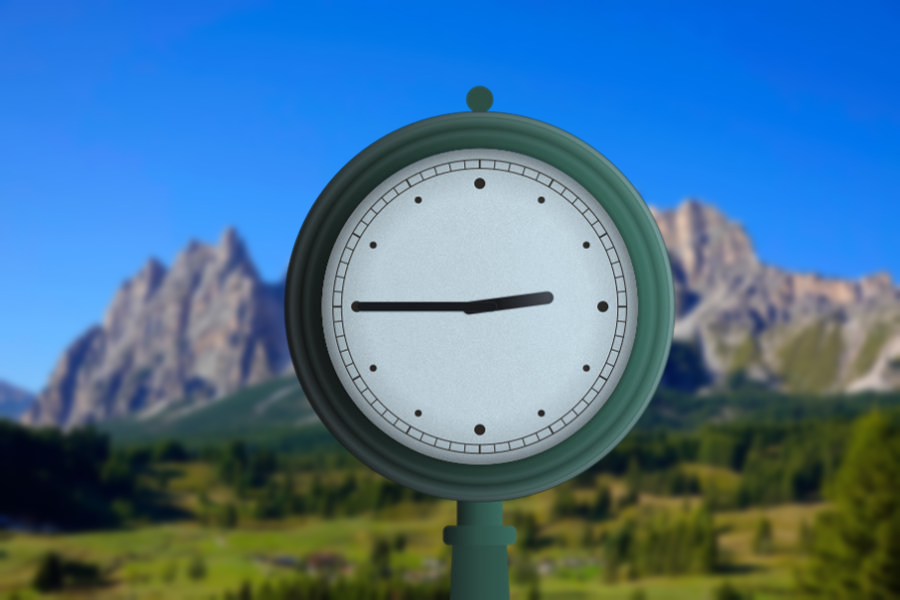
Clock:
2:45
